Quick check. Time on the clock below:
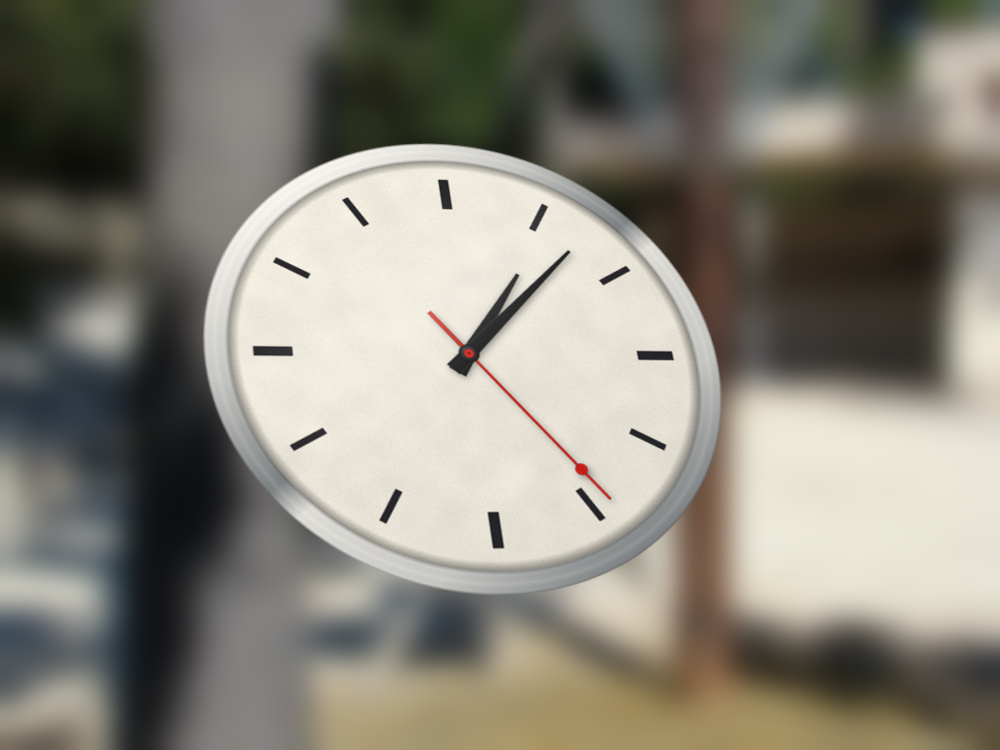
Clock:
1:07:24
